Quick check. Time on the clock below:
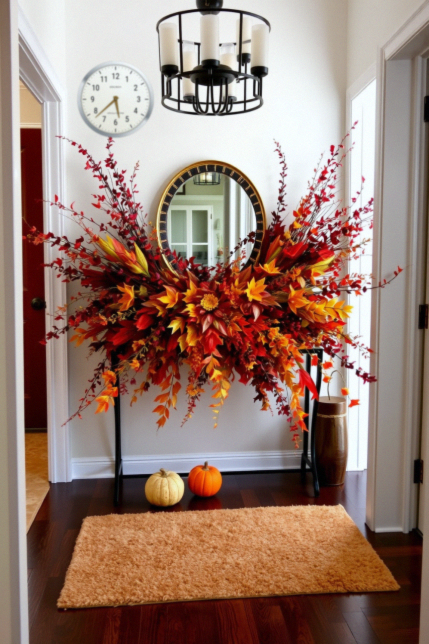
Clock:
5:38
